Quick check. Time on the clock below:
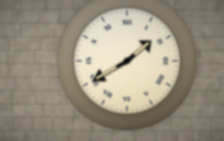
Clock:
1:40
